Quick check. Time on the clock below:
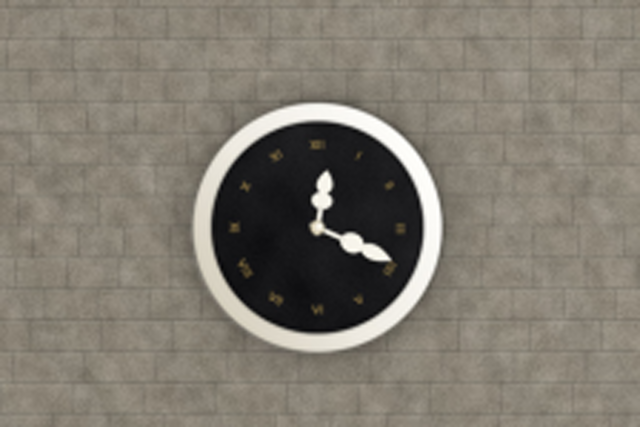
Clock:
12:19
